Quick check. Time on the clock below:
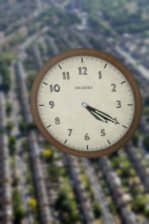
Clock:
4:20
